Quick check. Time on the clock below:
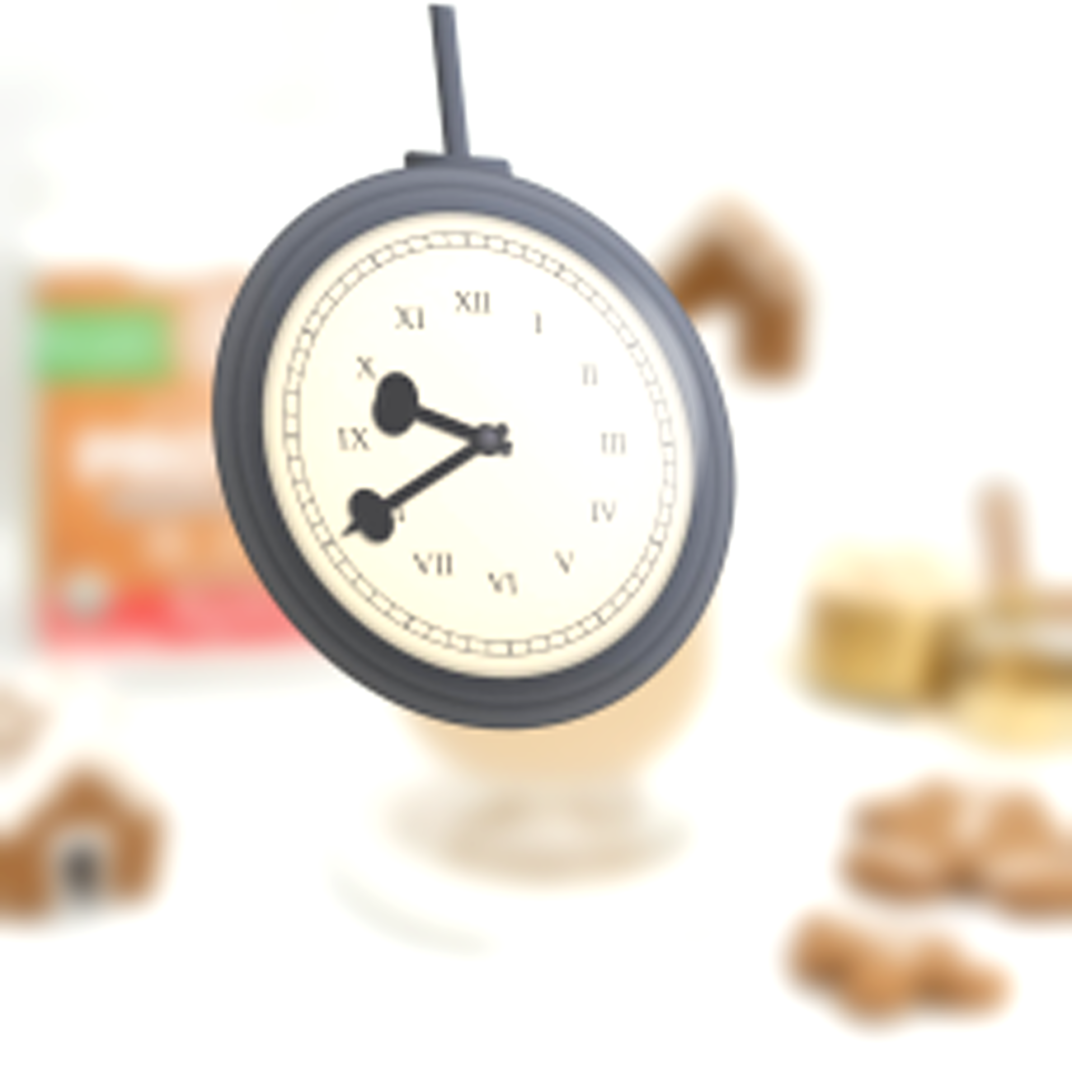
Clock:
9:40
